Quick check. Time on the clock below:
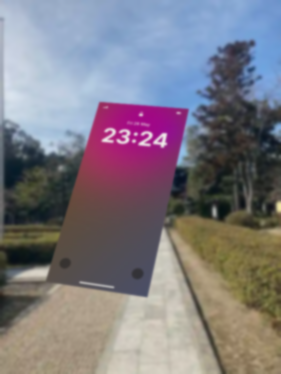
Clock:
23:24
